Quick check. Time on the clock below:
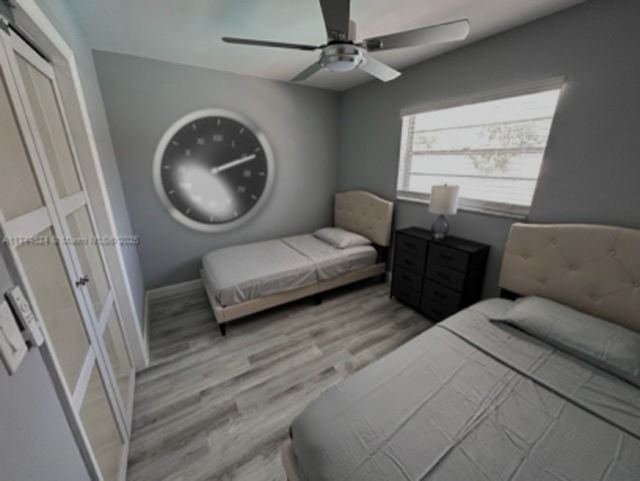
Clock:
2:11
